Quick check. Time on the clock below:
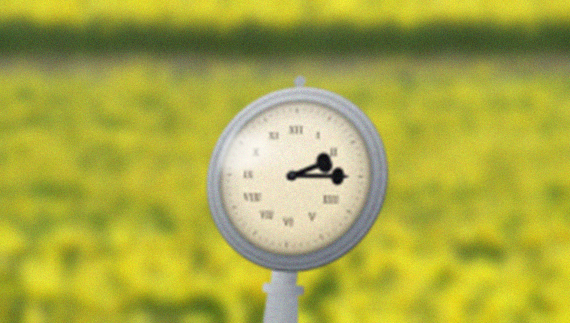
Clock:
2:15
